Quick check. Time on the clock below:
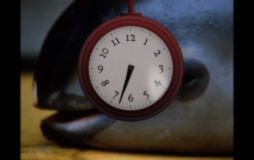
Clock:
6:33
